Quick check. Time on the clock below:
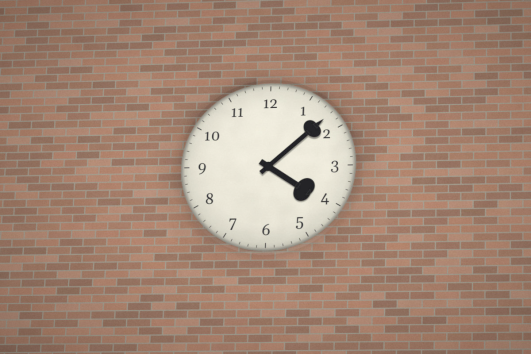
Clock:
4:08
